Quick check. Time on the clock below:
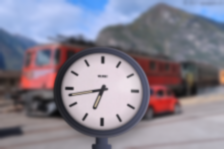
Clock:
6:43
